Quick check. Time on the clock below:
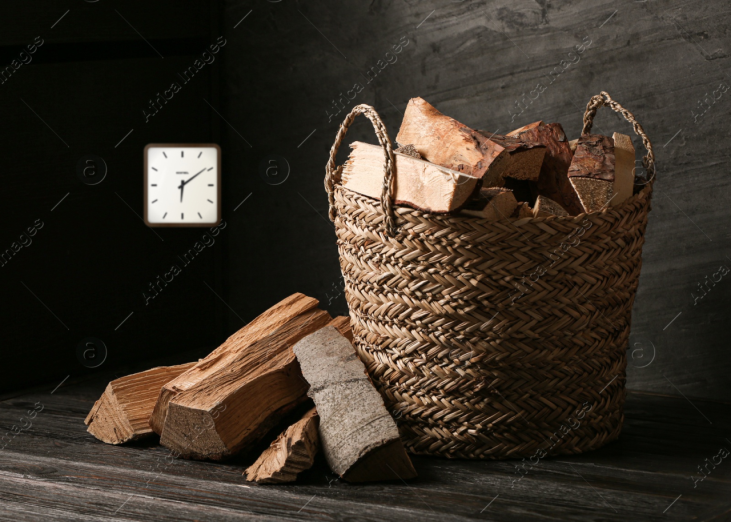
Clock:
6:09
